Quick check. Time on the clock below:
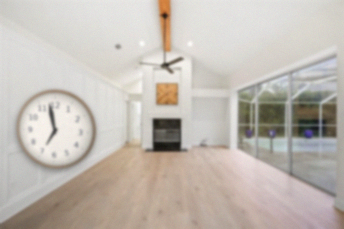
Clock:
6:58
